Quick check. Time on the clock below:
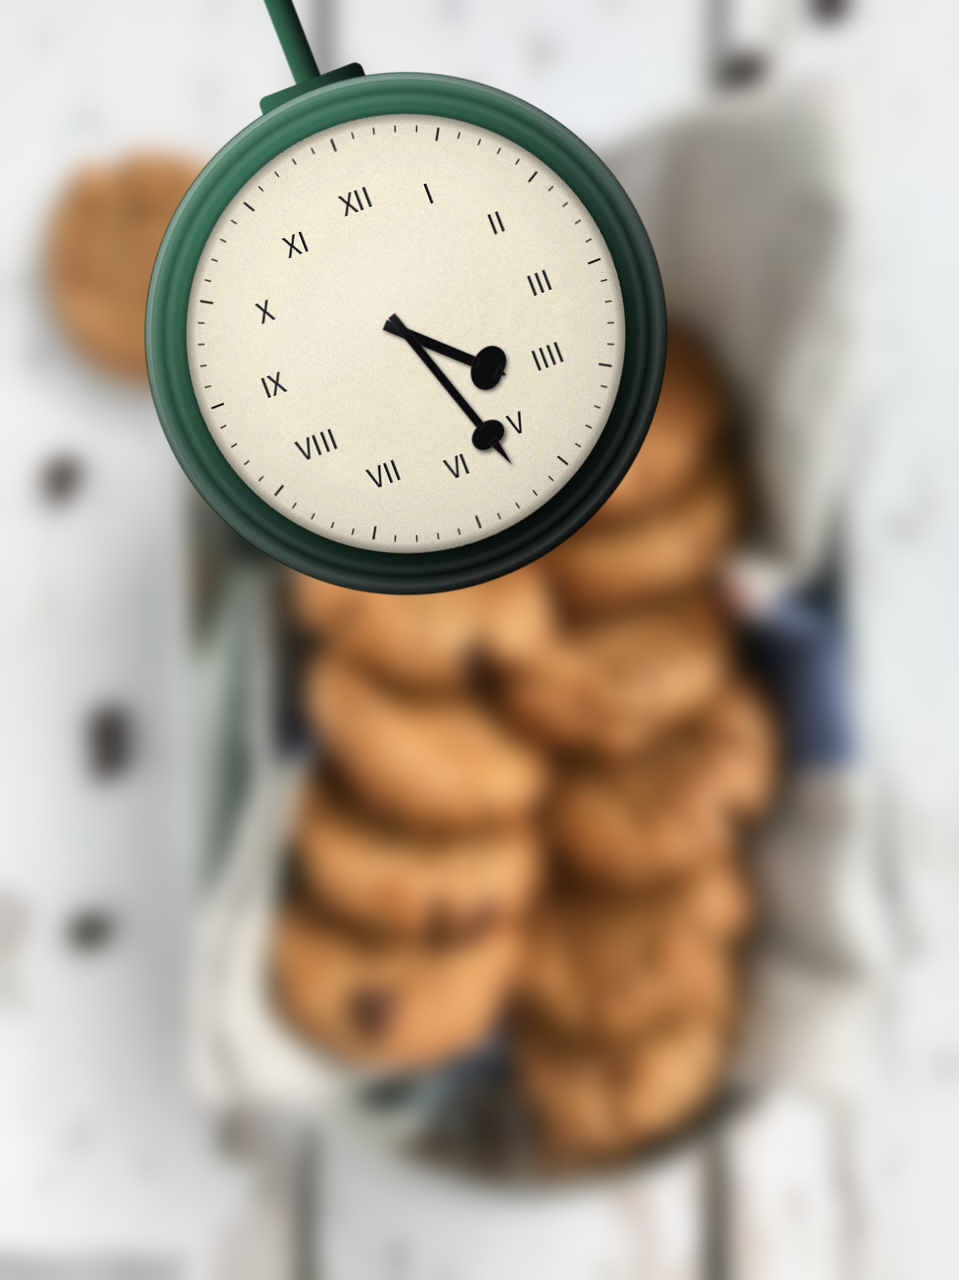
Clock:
4:27
